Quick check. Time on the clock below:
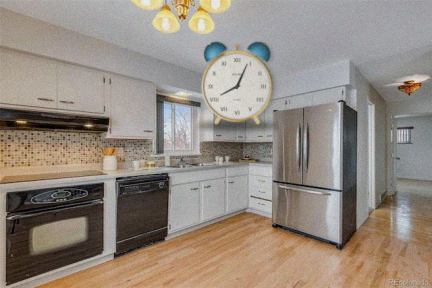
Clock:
8:04
